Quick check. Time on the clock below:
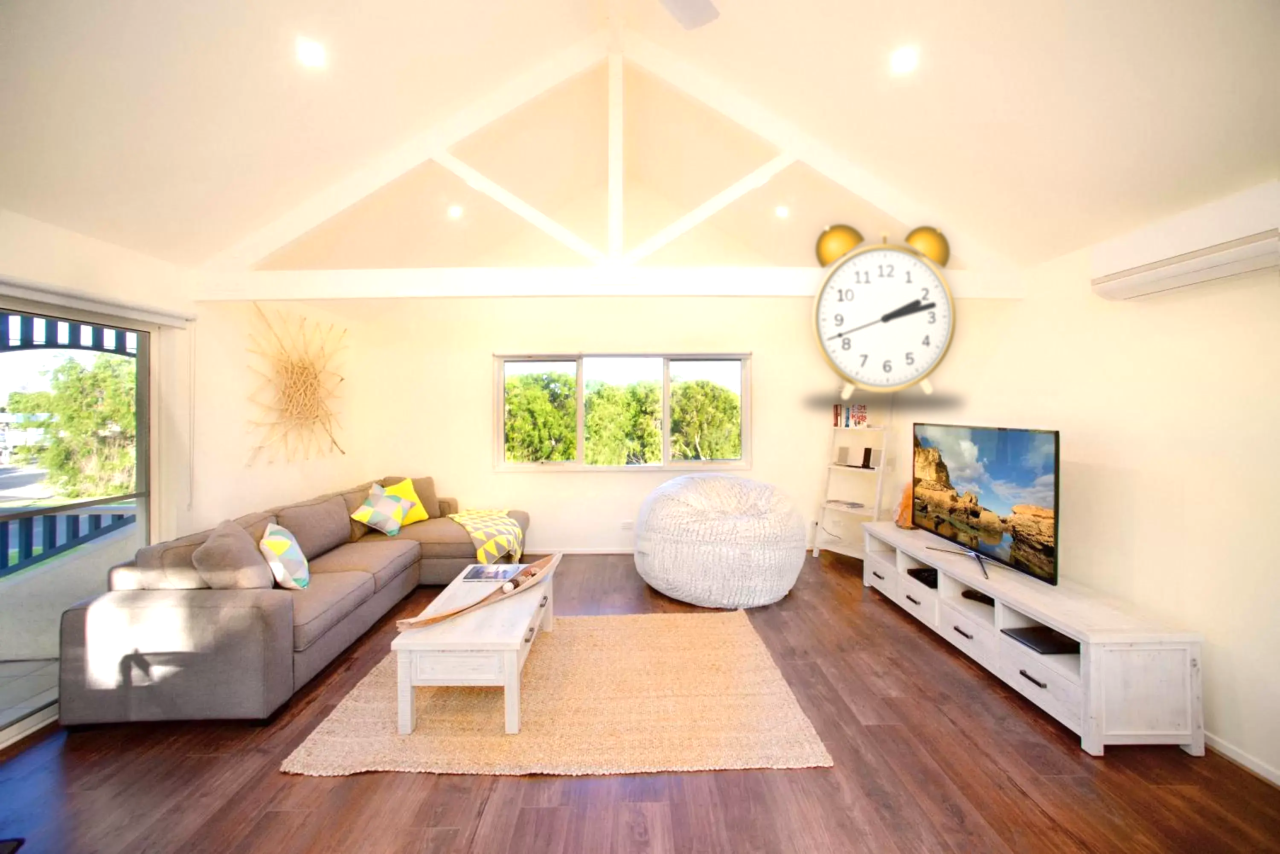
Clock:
2:12:42
